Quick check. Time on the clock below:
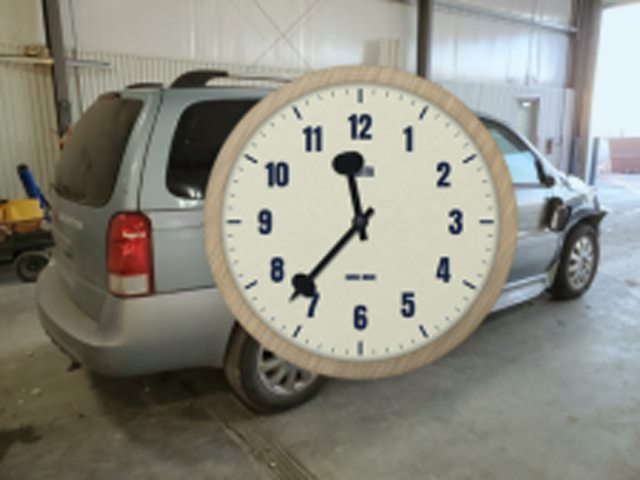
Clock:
11:37
